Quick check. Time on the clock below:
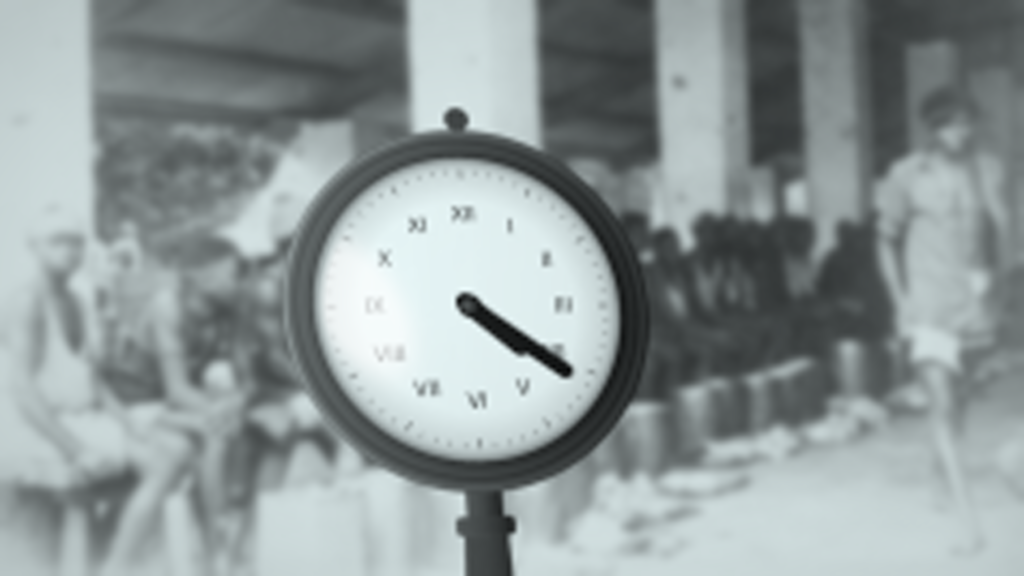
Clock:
4:21
